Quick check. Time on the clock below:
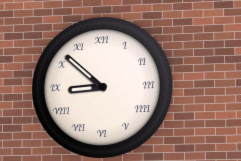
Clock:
8:52
